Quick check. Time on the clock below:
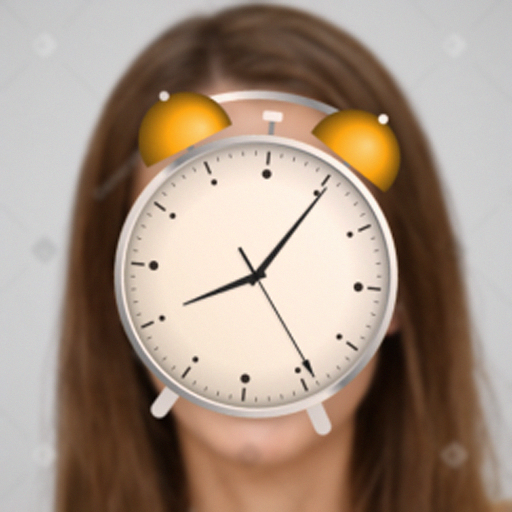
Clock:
8:05:24
